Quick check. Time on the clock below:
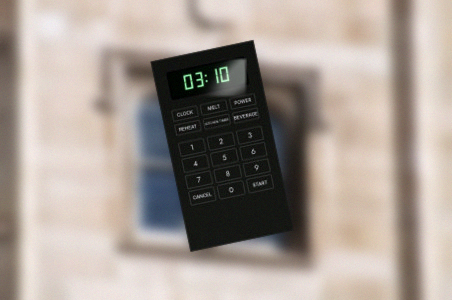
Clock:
3:10
